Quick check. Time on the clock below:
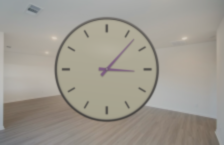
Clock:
3:07
